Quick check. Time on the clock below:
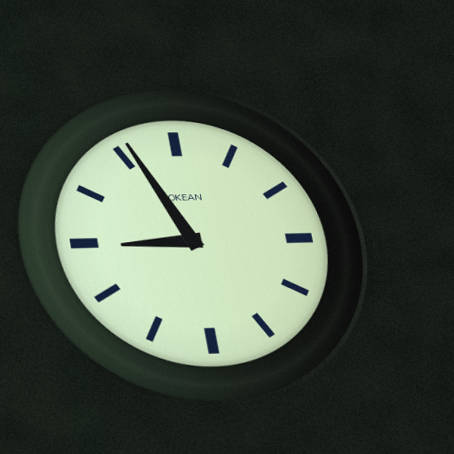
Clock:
8:56
